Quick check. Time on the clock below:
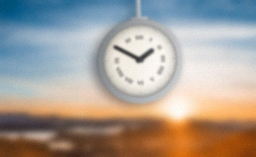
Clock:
1:50
